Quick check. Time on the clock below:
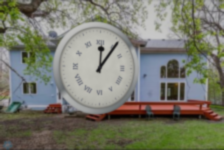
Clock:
12:06
